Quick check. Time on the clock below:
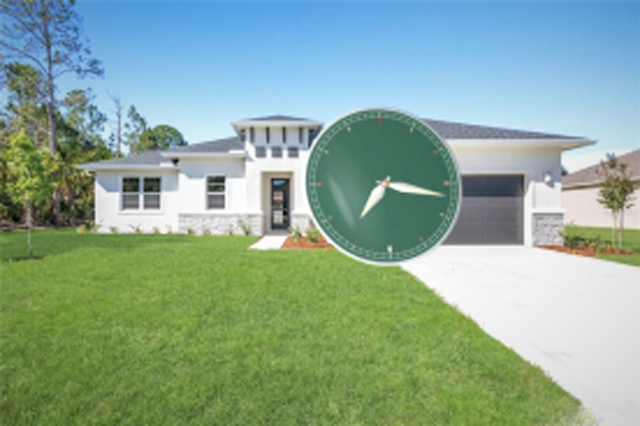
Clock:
7:17
